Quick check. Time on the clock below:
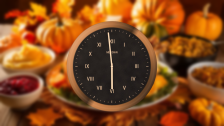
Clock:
5:59
